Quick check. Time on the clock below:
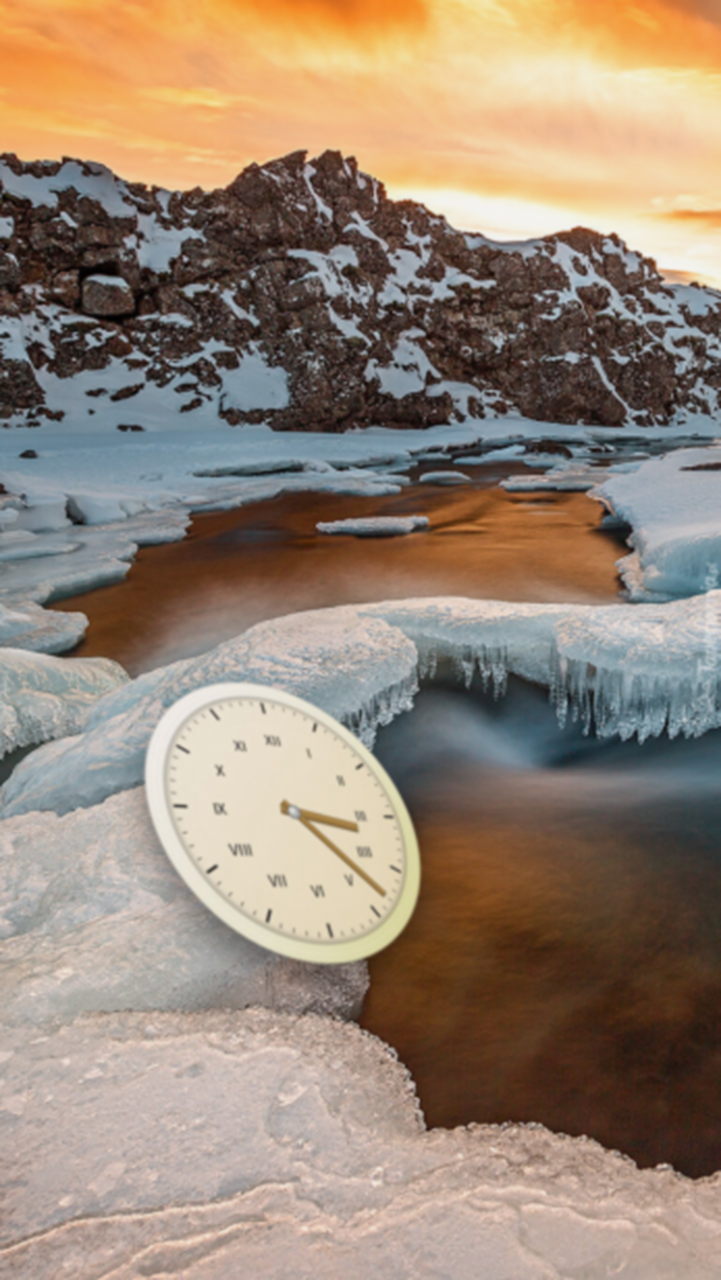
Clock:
3:23
